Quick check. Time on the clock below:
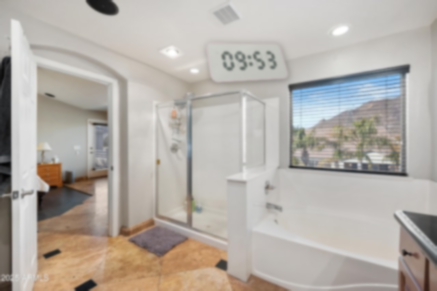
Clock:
9:53
